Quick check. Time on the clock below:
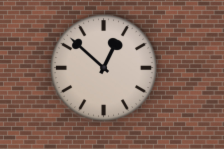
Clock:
12:52
